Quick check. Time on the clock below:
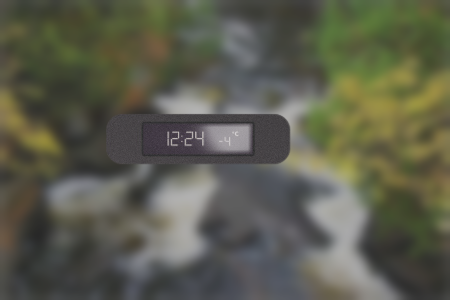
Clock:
12:24
